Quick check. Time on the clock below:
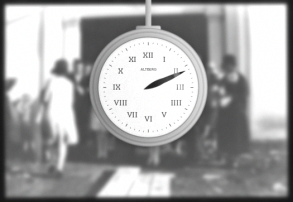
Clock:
2:11
